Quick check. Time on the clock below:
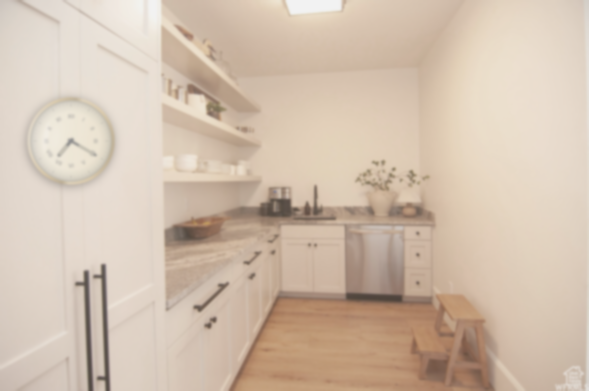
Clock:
7:20
